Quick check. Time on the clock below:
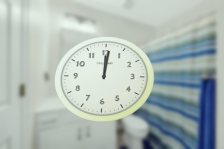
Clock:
12:01
